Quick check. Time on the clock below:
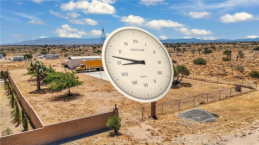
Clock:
8:47
